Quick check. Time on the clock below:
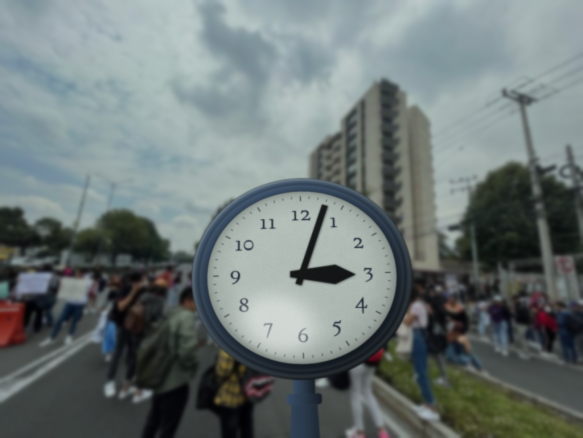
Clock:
3:03
